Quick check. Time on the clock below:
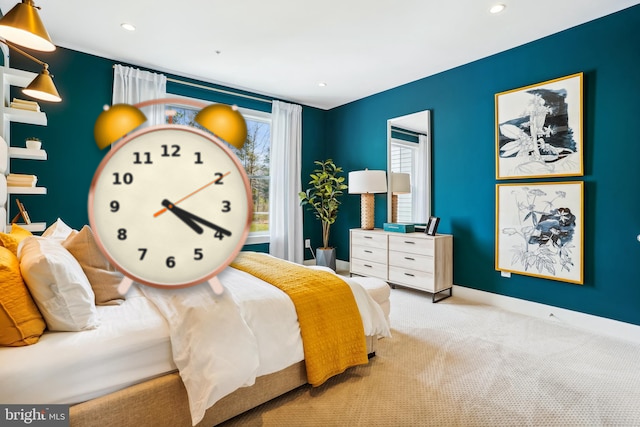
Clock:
4:19:10
